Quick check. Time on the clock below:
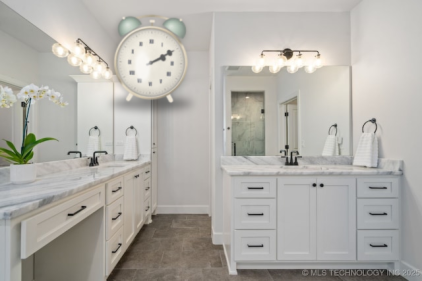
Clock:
2:10
